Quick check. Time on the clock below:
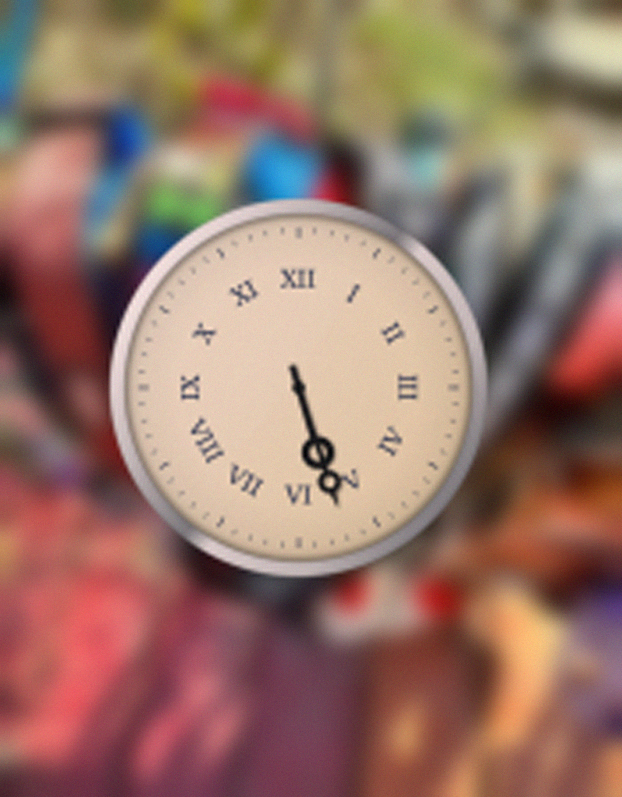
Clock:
5:27
